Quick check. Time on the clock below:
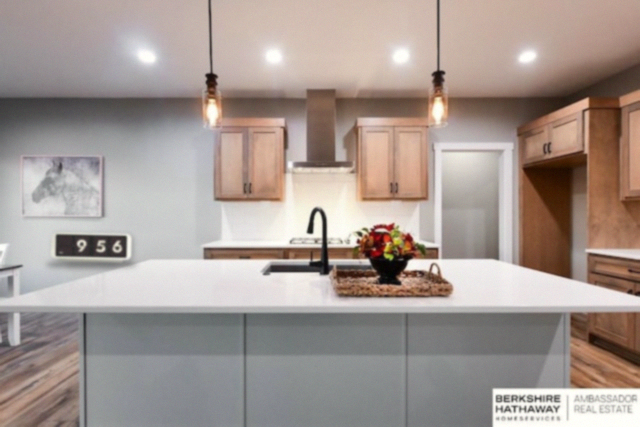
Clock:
9:56
